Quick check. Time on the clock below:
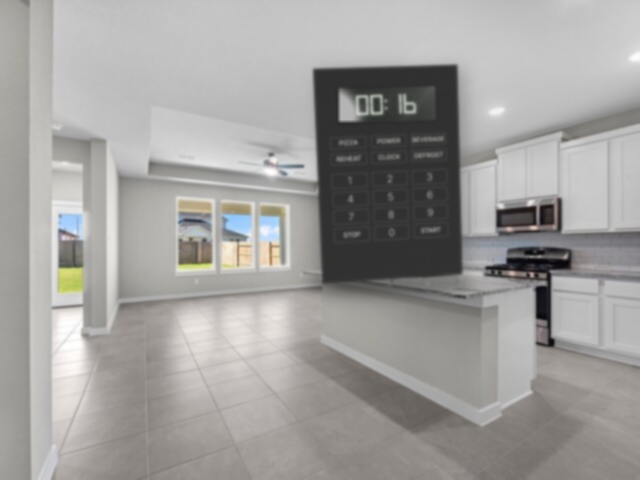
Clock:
0:16
